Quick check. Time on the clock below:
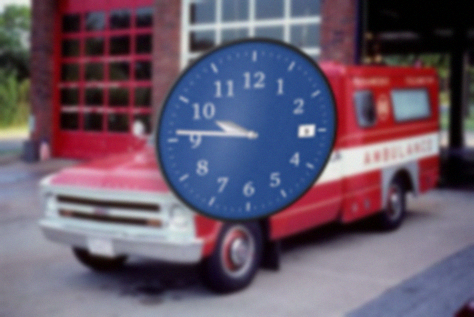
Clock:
9:46
